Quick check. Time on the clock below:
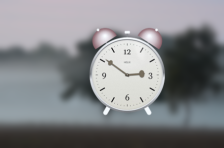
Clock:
2:51
